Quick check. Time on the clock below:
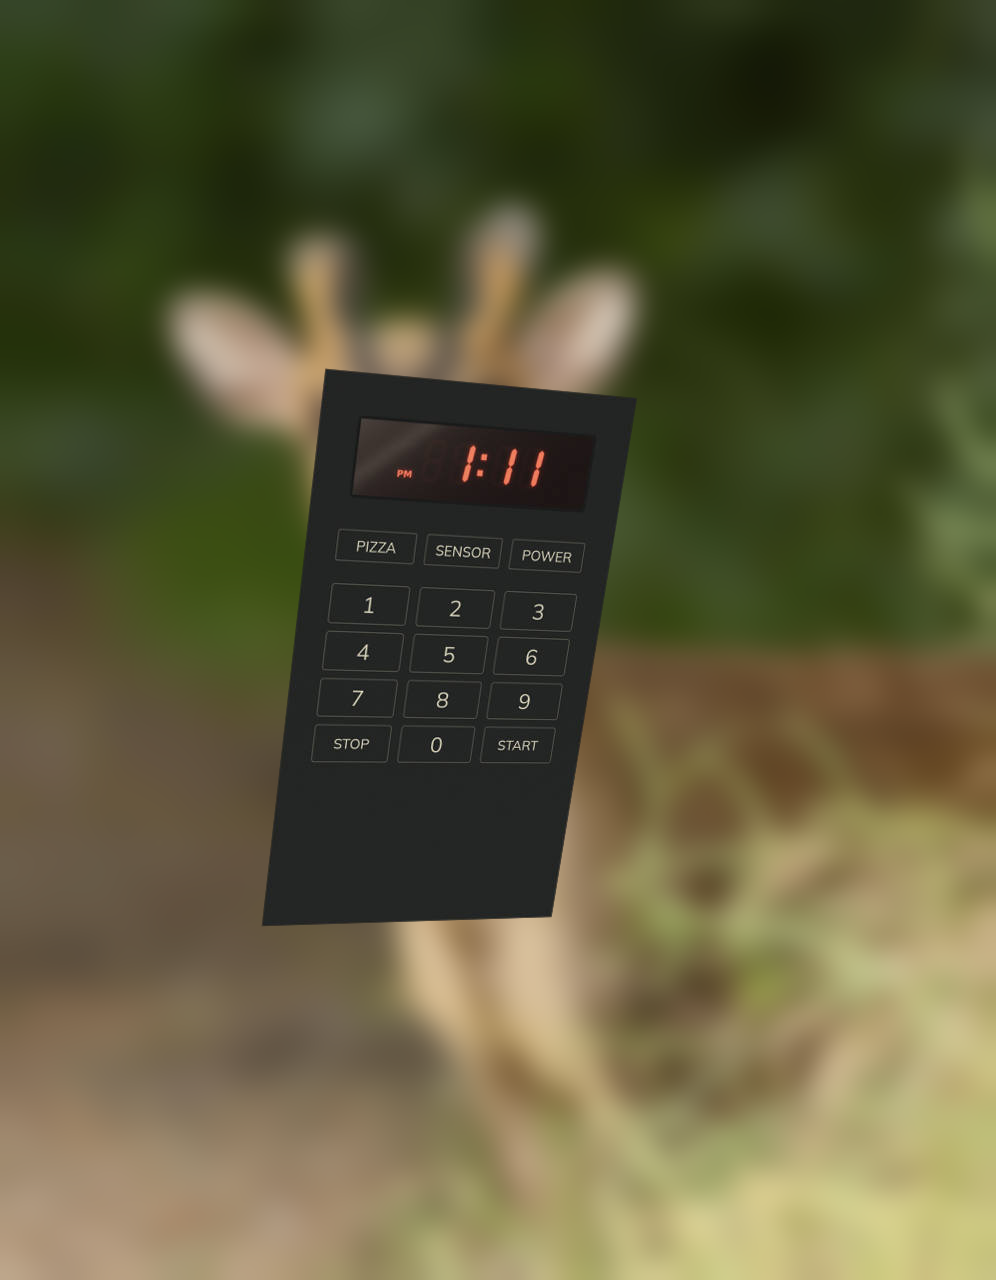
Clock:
1:11
